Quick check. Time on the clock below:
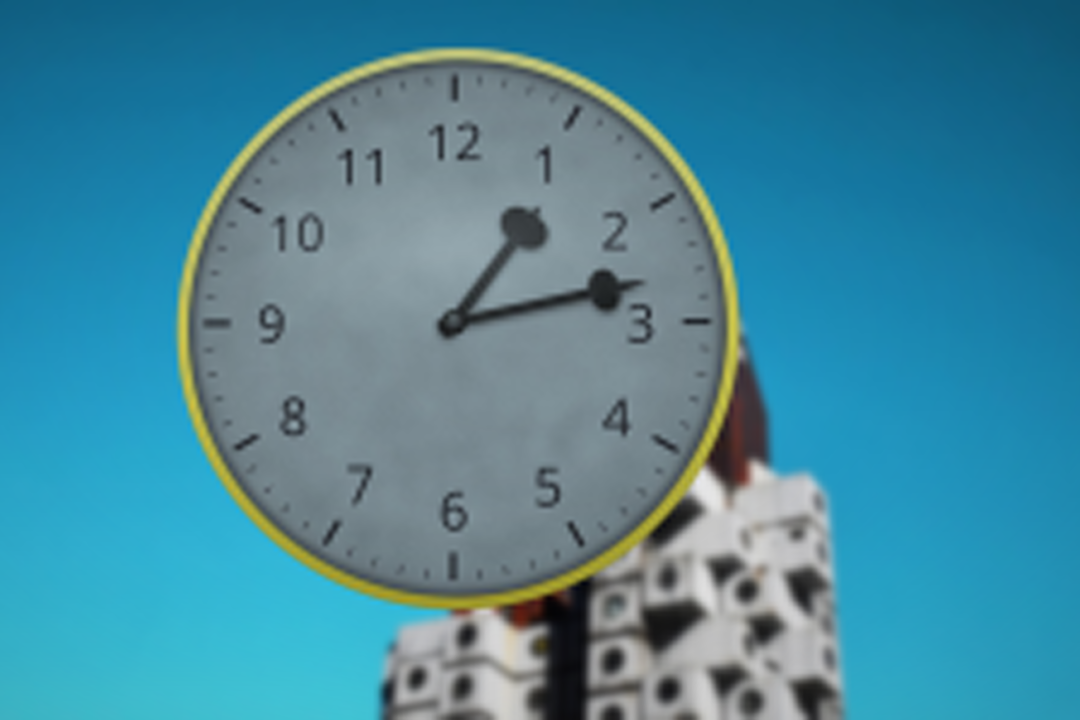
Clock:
1:13
